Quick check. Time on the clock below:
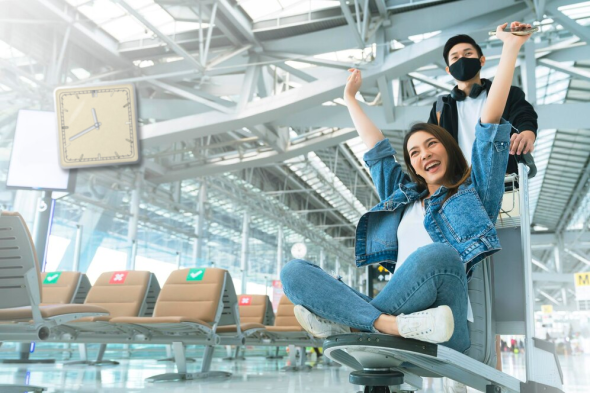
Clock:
11:41
